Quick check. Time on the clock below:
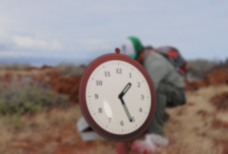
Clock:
1:26
